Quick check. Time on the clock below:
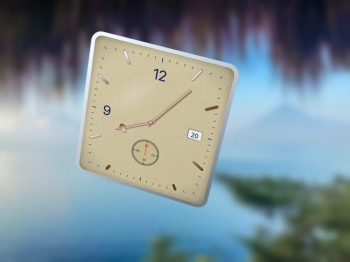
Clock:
8:06
